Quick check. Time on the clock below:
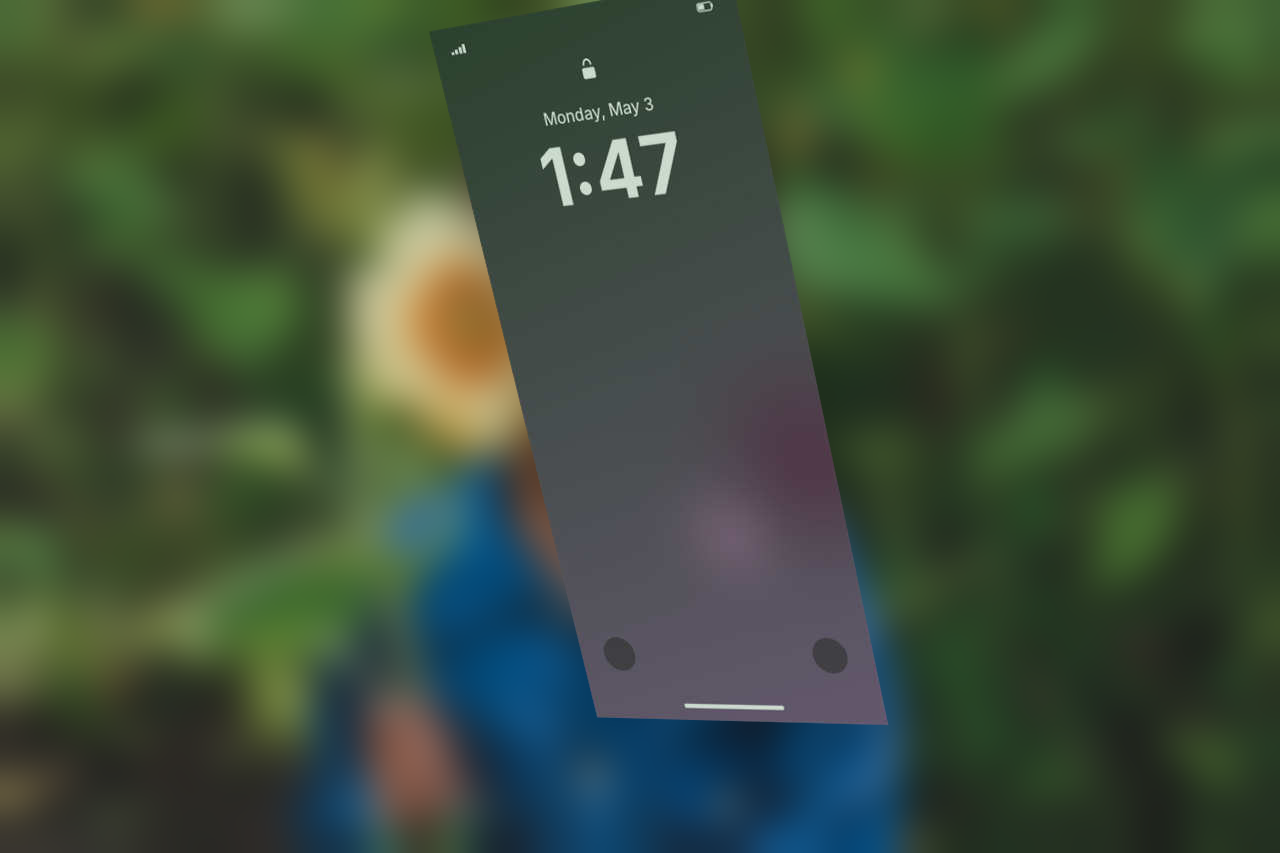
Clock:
1:47
